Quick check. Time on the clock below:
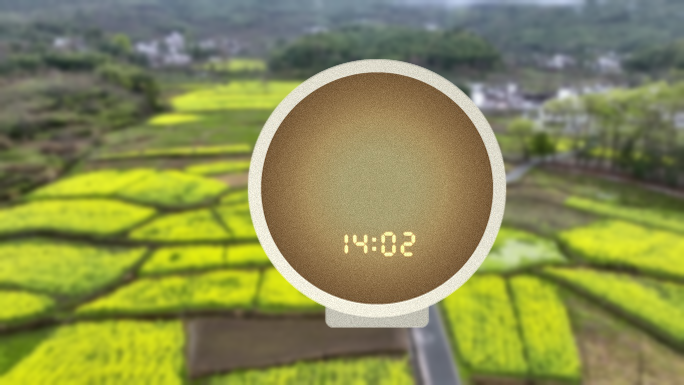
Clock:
14:02
